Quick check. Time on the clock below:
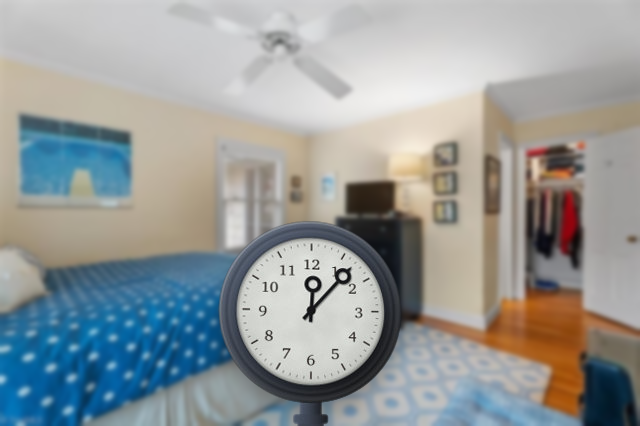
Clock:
12:07
